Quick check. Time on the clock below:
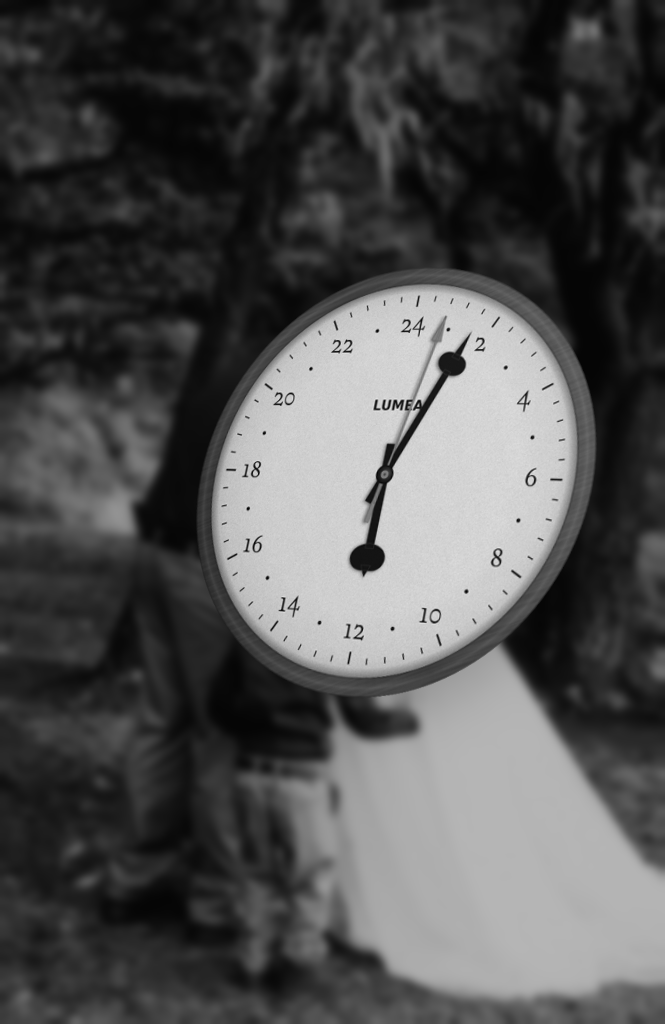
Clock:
12:04:02
